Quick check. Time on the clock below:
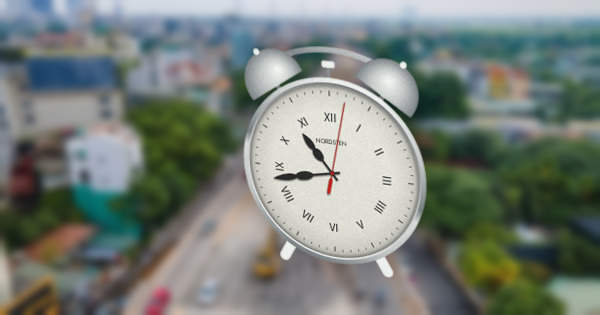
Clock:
10:43:02
